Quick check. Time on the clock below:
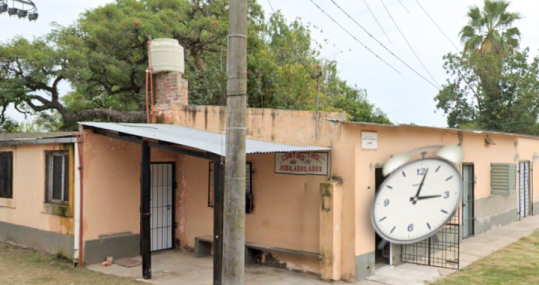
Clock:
3:02
